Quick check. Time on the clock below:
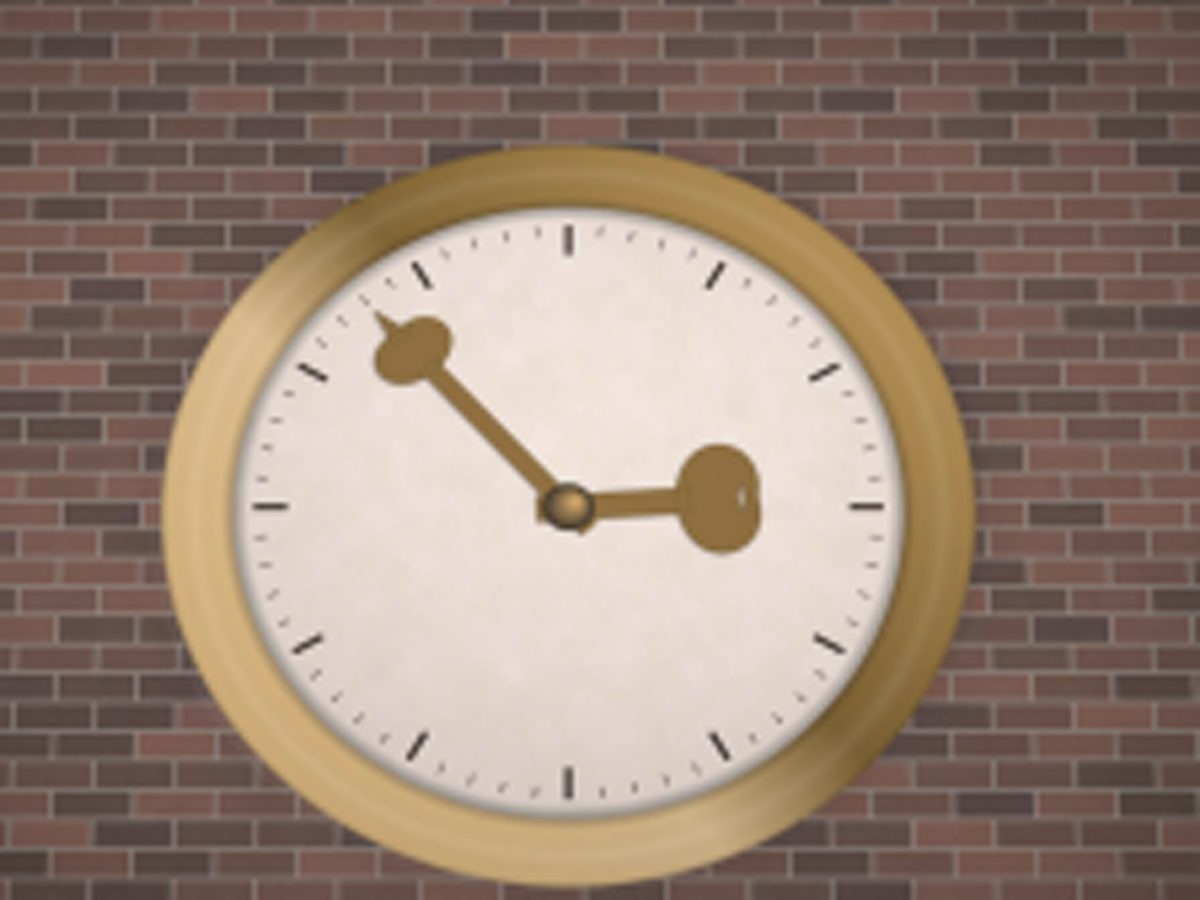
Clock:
2:53
